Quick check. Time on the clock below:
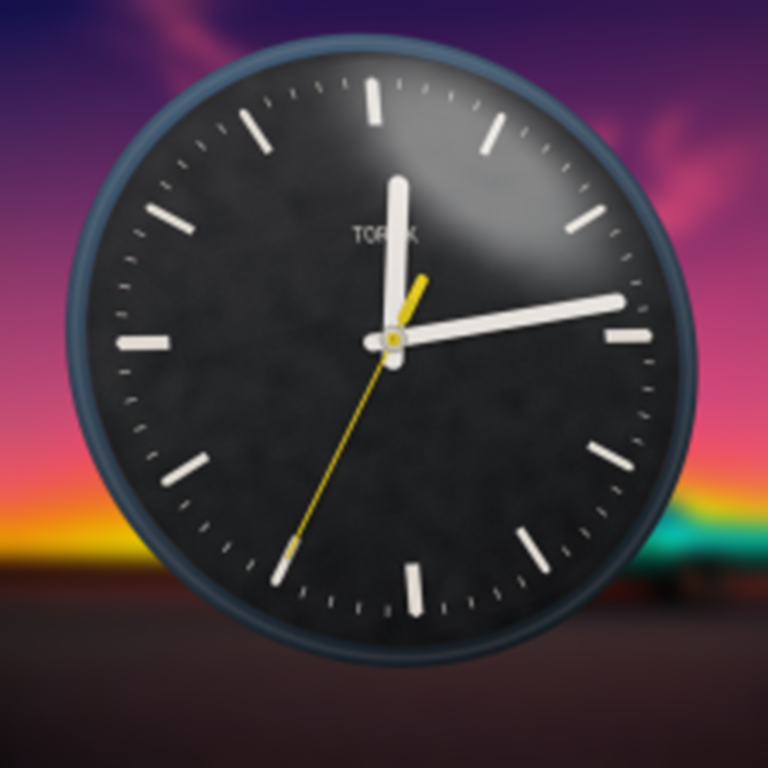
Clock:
12:13:35
